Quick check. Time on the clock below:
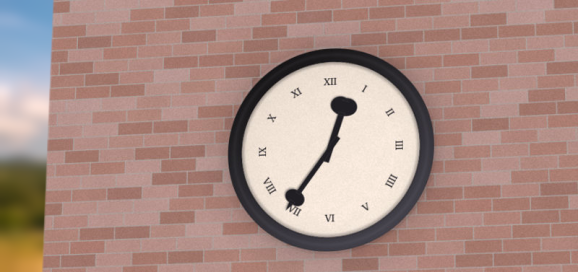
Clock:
12:36
